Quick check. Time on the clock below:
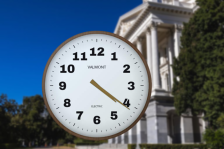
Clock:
4:21
